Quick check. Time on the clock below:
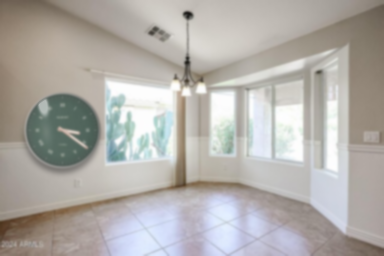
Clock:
3:21
